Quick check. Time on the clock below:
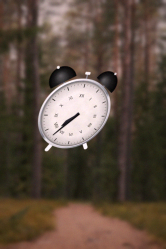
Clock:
7:37
